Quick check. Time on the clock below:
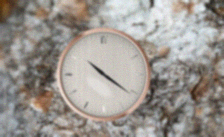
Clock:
10:21
